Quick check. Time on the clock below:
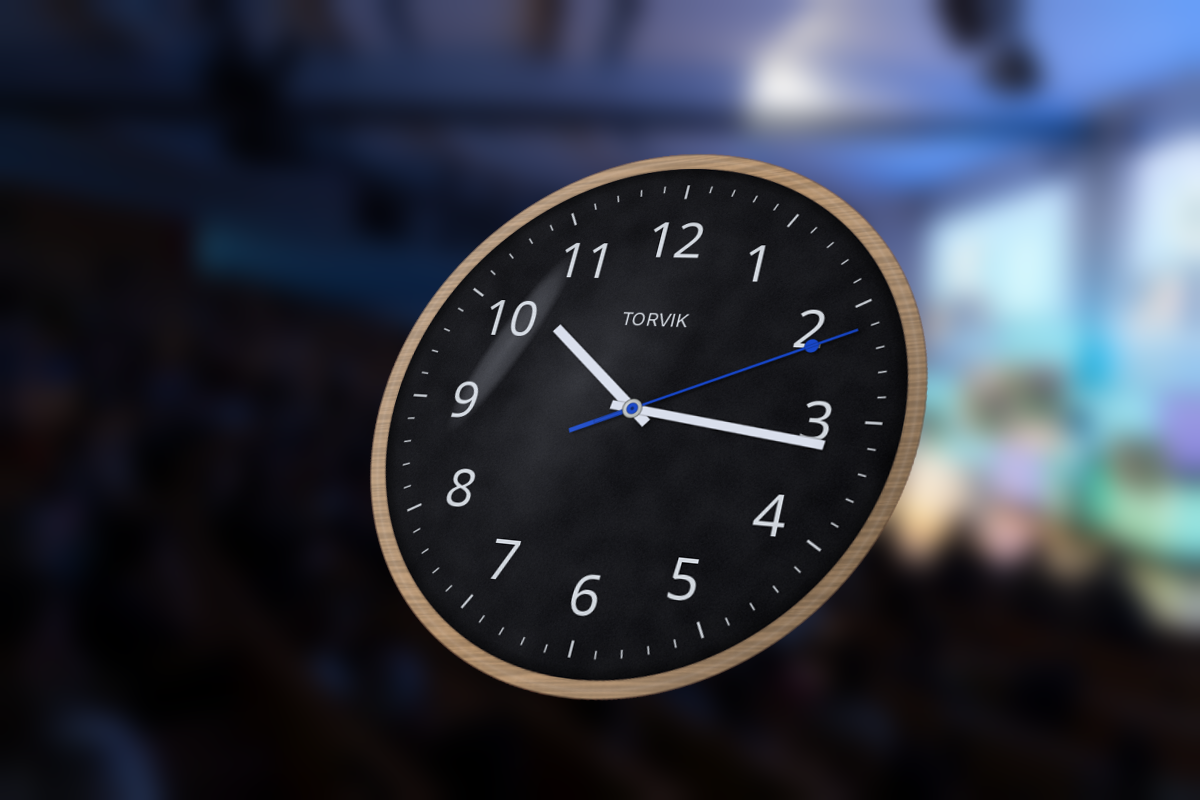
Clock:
10:16:11
